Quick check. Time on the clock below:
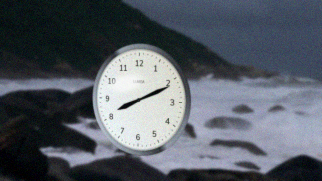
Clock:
8:11
